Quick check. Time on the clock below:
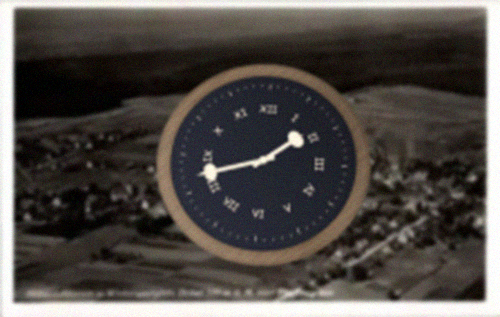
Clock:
1:42
